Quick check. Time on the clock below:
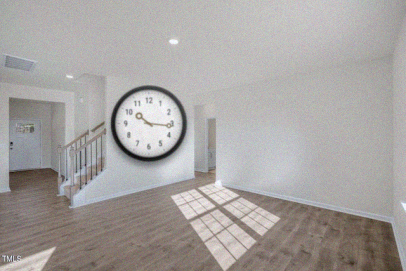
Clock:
10:16
